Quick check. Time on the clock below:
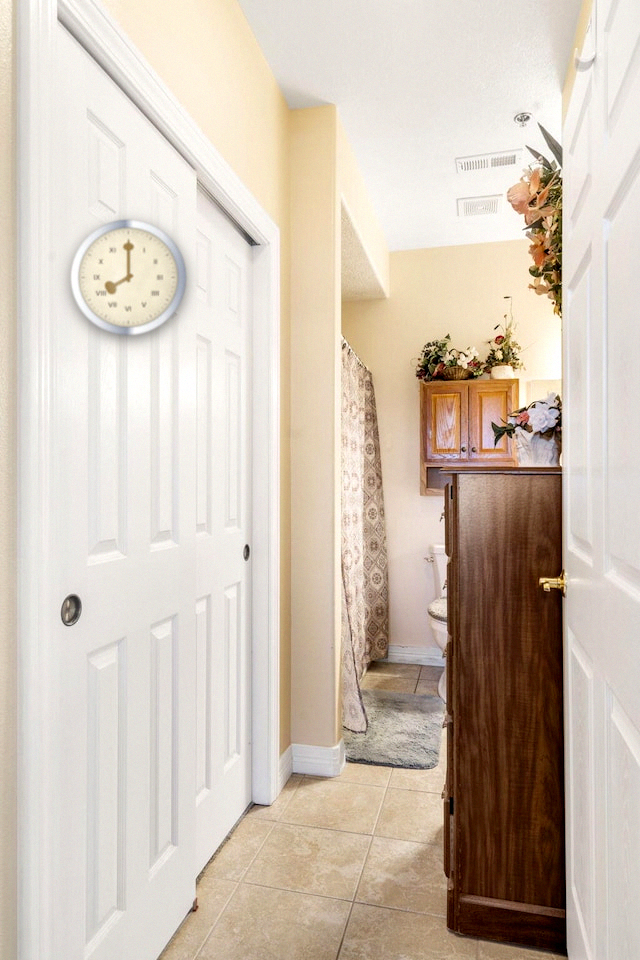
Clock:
8:00
